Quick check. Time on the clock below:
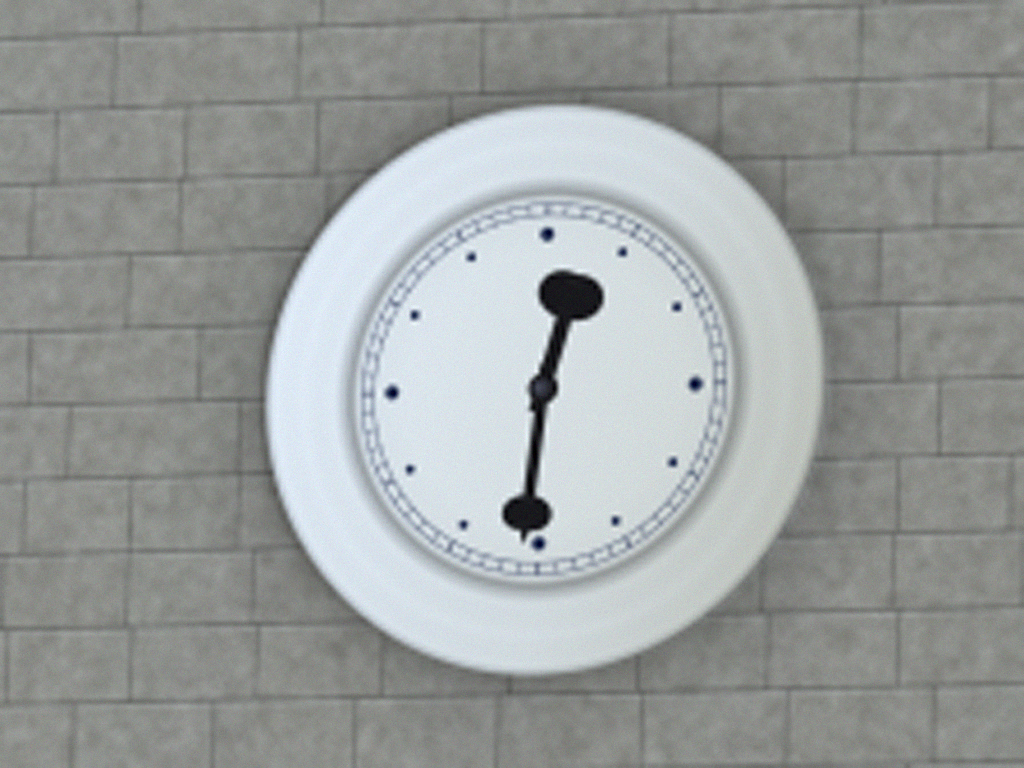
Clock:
12:31
